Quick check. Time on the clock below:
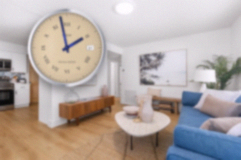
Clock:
1:58
